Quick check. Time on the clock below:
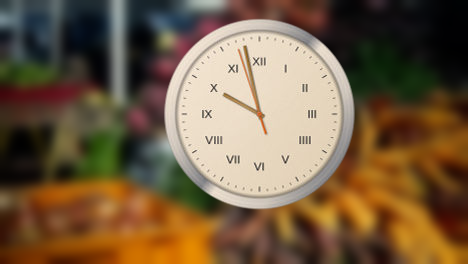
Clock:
9:57:57
